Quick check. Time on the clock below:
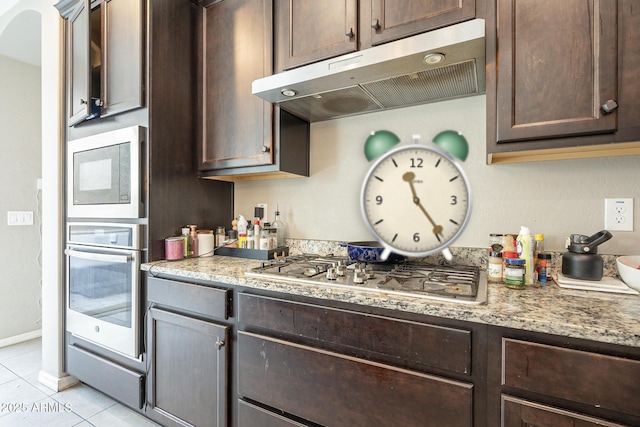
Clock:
11:24
